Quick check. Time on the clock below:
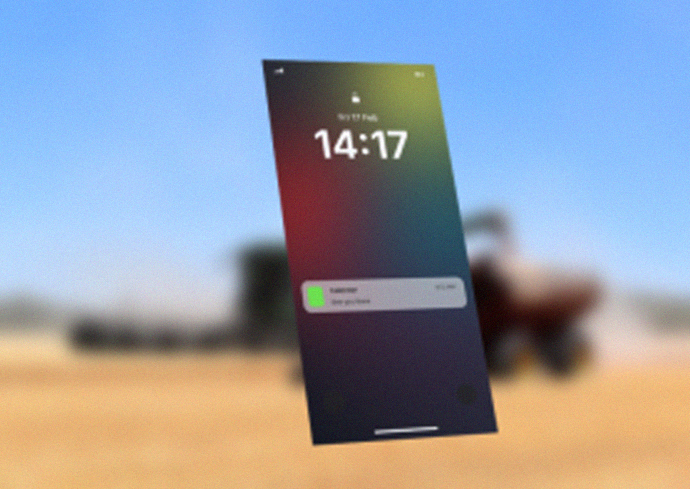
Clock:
14:17
